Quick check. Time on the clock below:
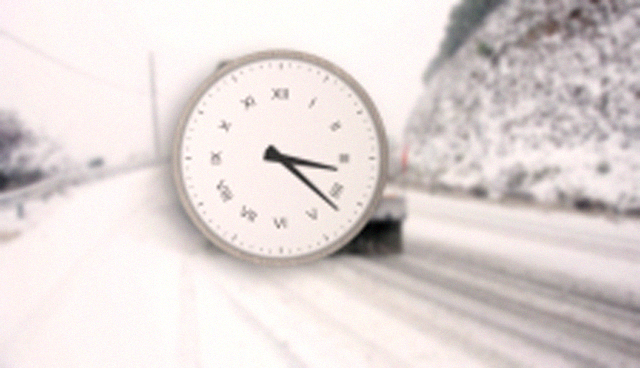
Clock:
3:22
